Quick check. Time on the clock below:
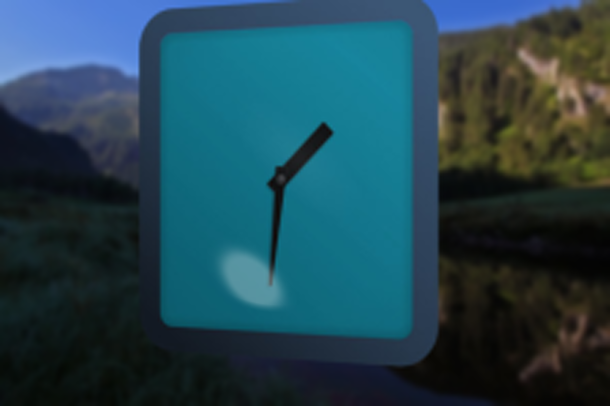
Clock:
1:31
